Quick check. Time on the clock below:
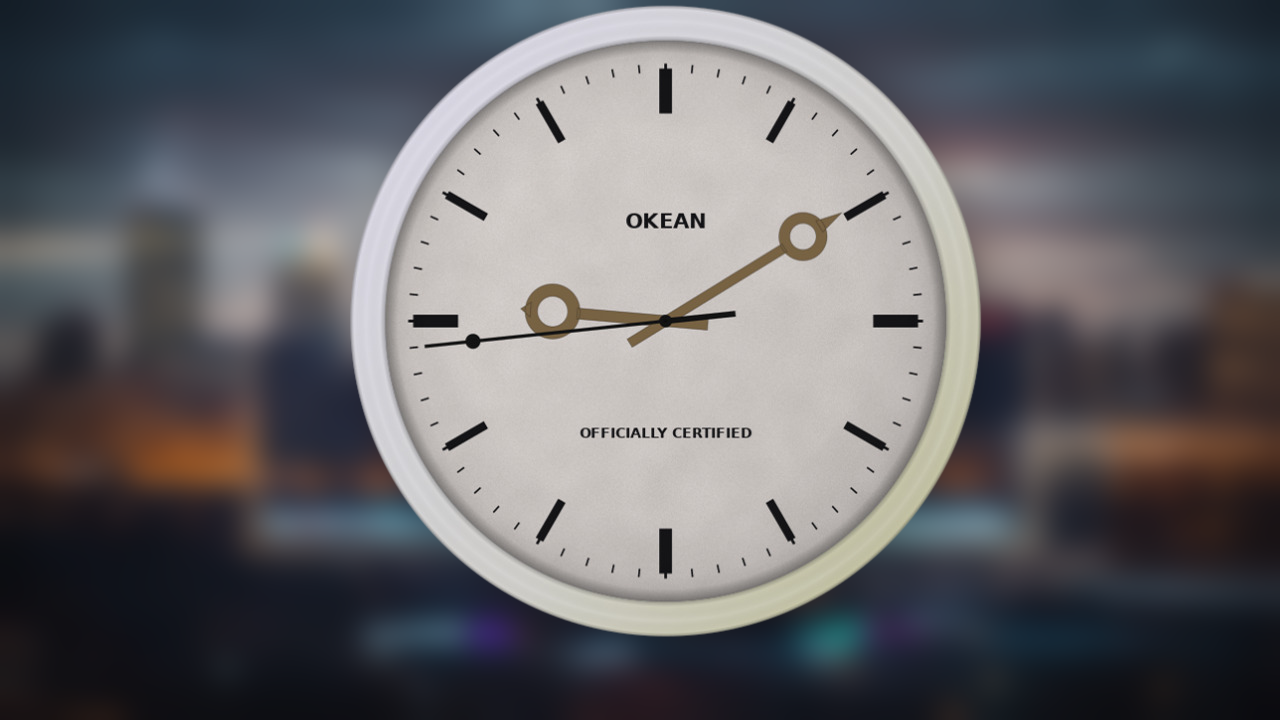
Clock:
9:09:44
